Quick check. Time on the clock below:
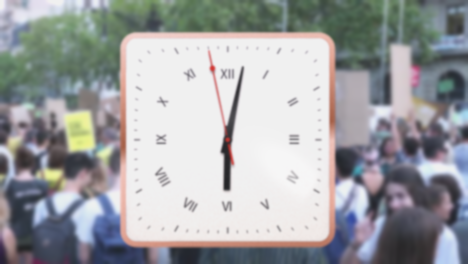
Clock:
6:01:58
